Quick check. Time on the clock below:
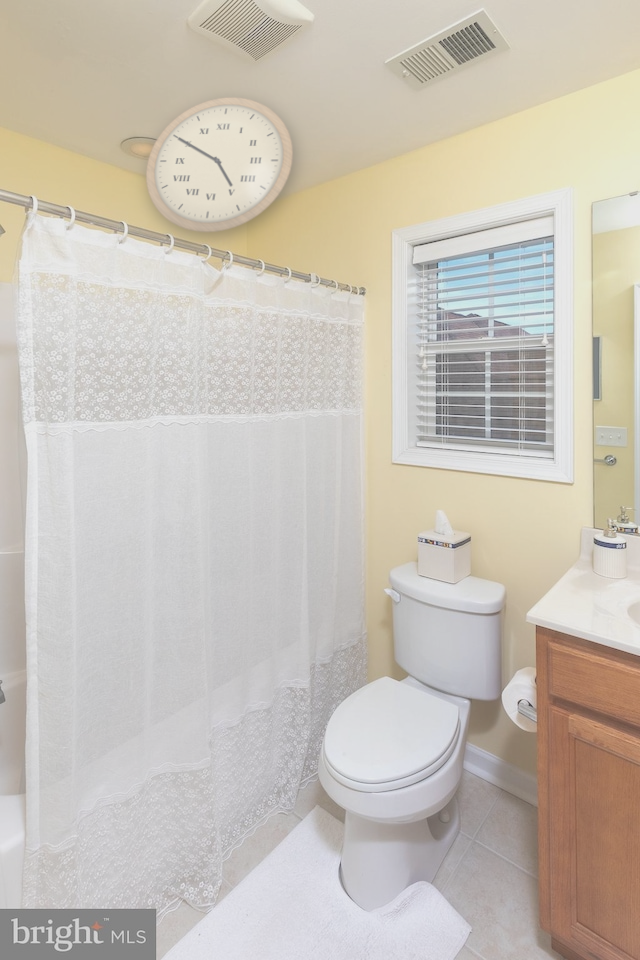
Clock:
4:50
